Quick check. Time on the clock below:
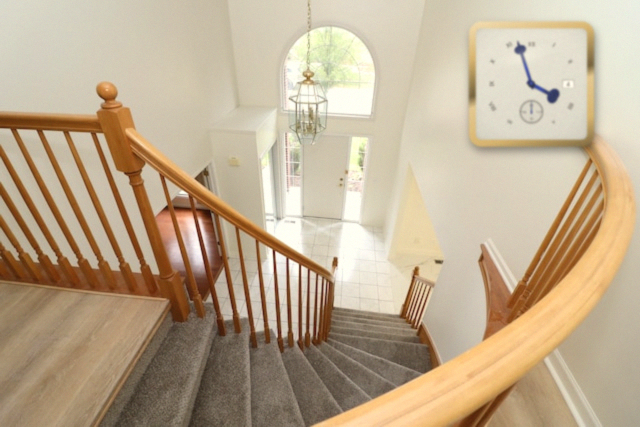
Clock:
3:57
